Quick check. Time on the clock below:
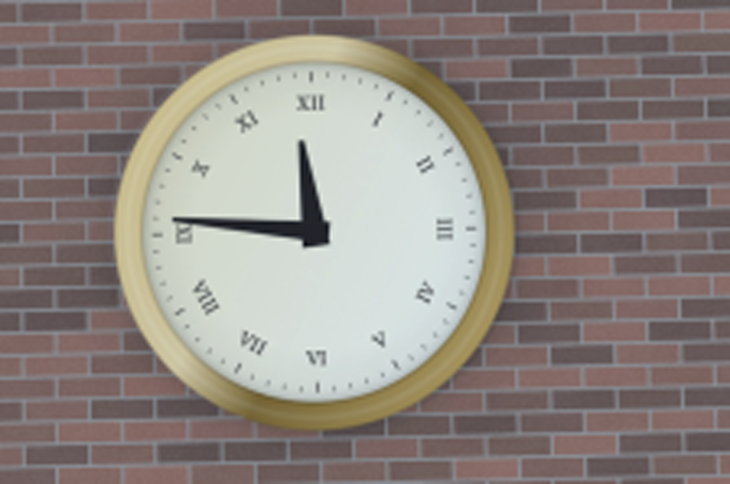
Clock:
11:46
